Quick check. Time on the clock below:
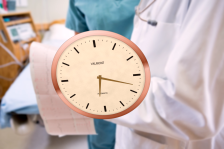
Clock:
6:18
